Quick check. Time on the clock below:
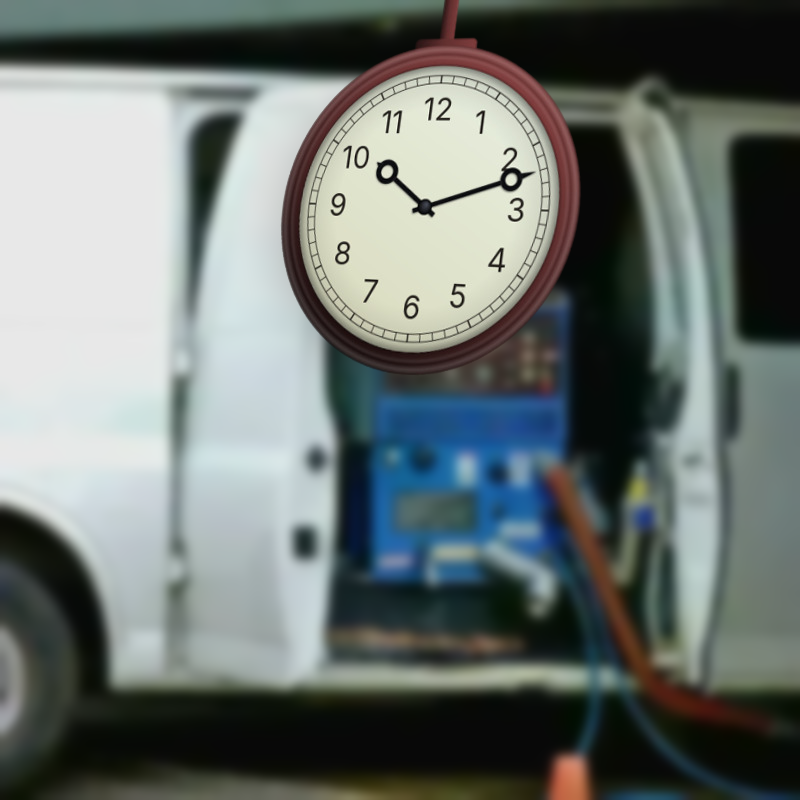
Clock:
10:12
